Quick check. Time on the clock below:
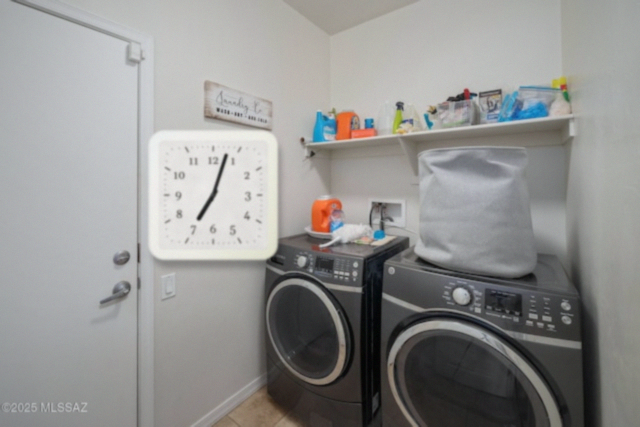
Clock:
7:03
